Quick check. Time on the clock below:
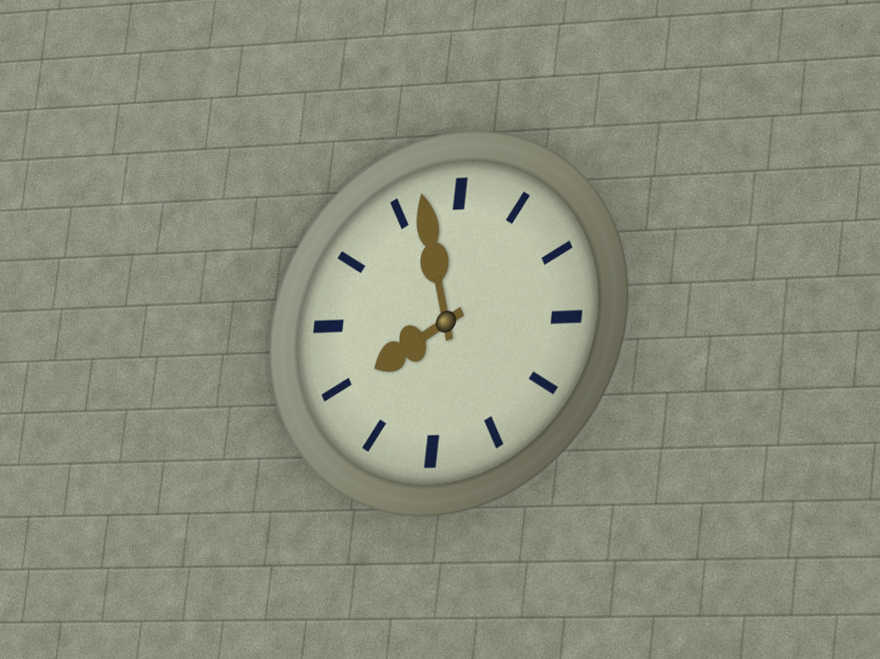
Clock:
7:57
